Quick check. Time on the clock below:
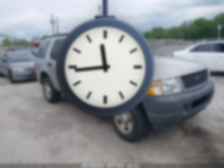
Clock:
11:44
